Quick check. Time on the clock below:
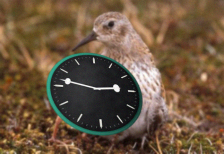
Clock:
2:47
